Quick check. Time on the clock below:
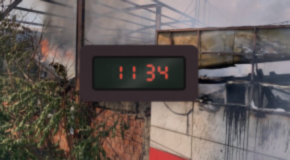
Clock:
11:34
